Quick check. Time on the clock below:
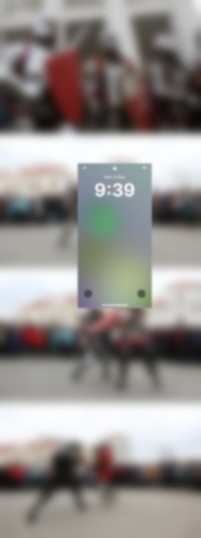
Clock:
9:39
